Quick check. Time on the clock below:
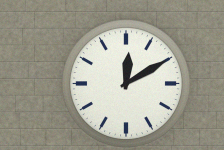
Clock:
12:10
